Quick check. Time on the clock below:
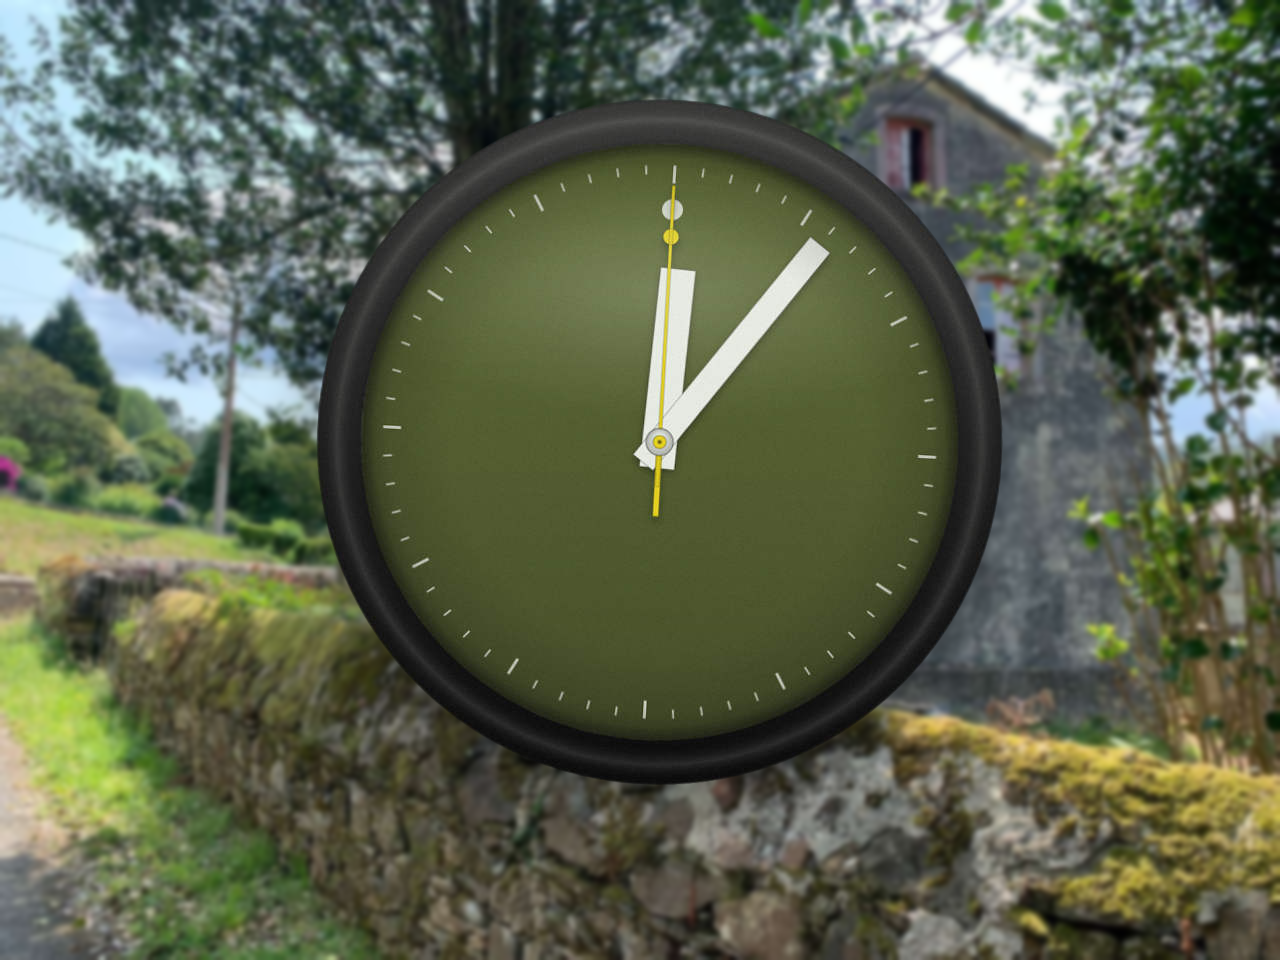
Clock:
12:06:00
